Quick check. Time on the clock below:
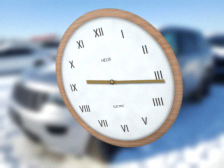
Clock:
9:16
